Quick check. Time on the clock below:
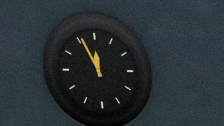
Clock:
11:56
